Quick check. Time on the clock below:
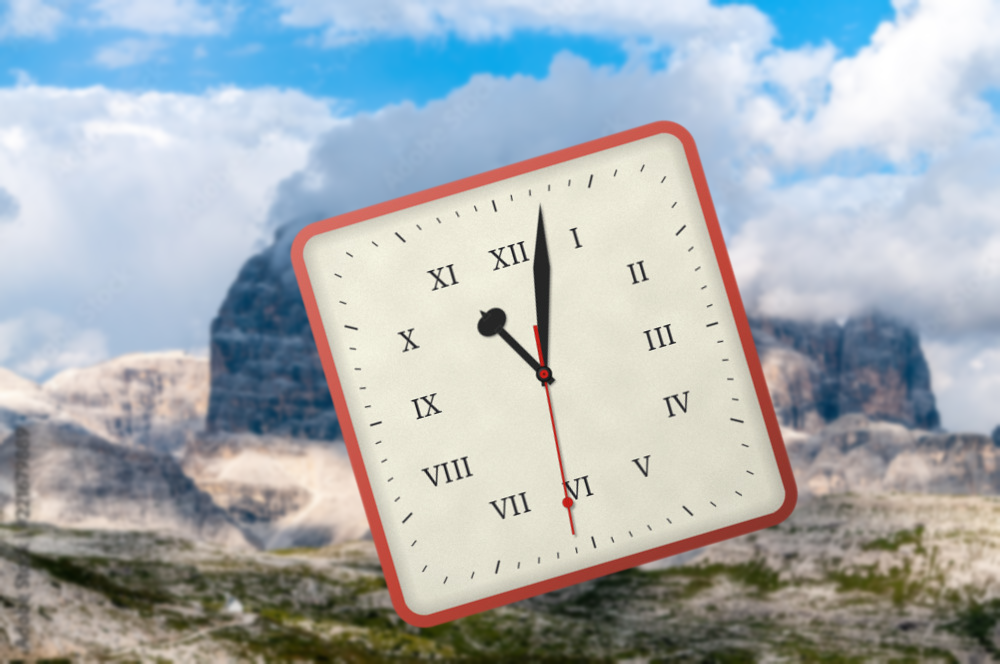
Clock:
11:02:31
